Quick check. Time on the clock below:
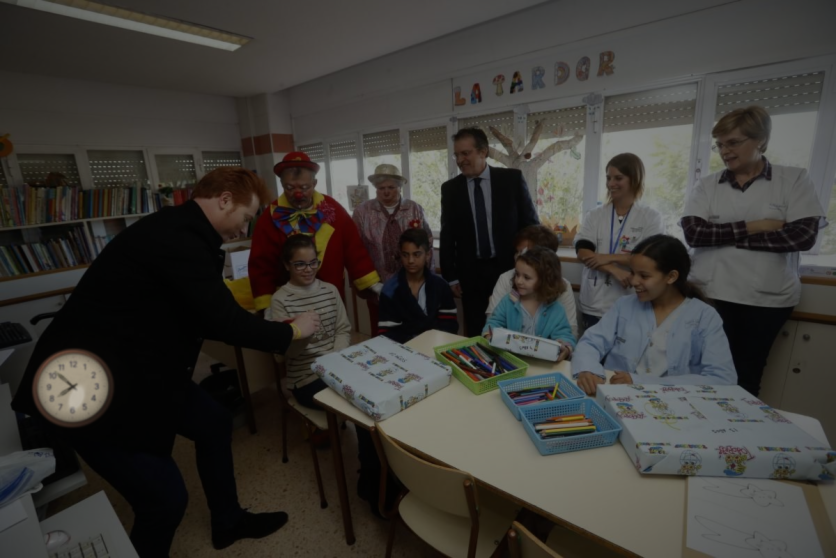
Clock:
7:52
